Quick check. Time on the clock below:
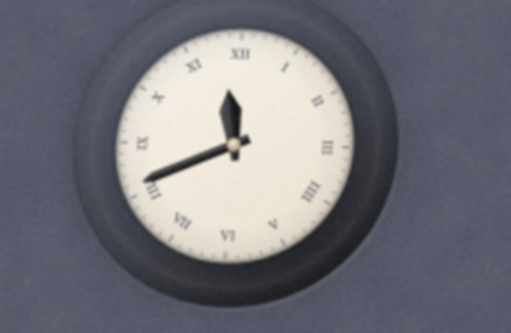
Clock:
11:41
